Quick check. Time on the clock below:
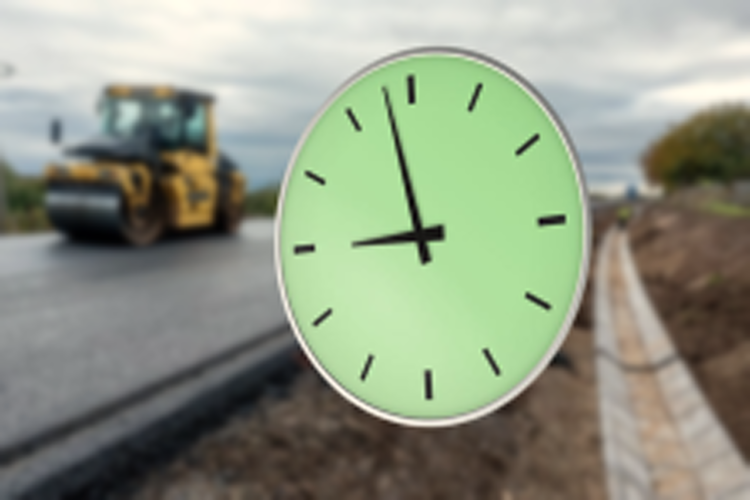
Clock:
8:58
